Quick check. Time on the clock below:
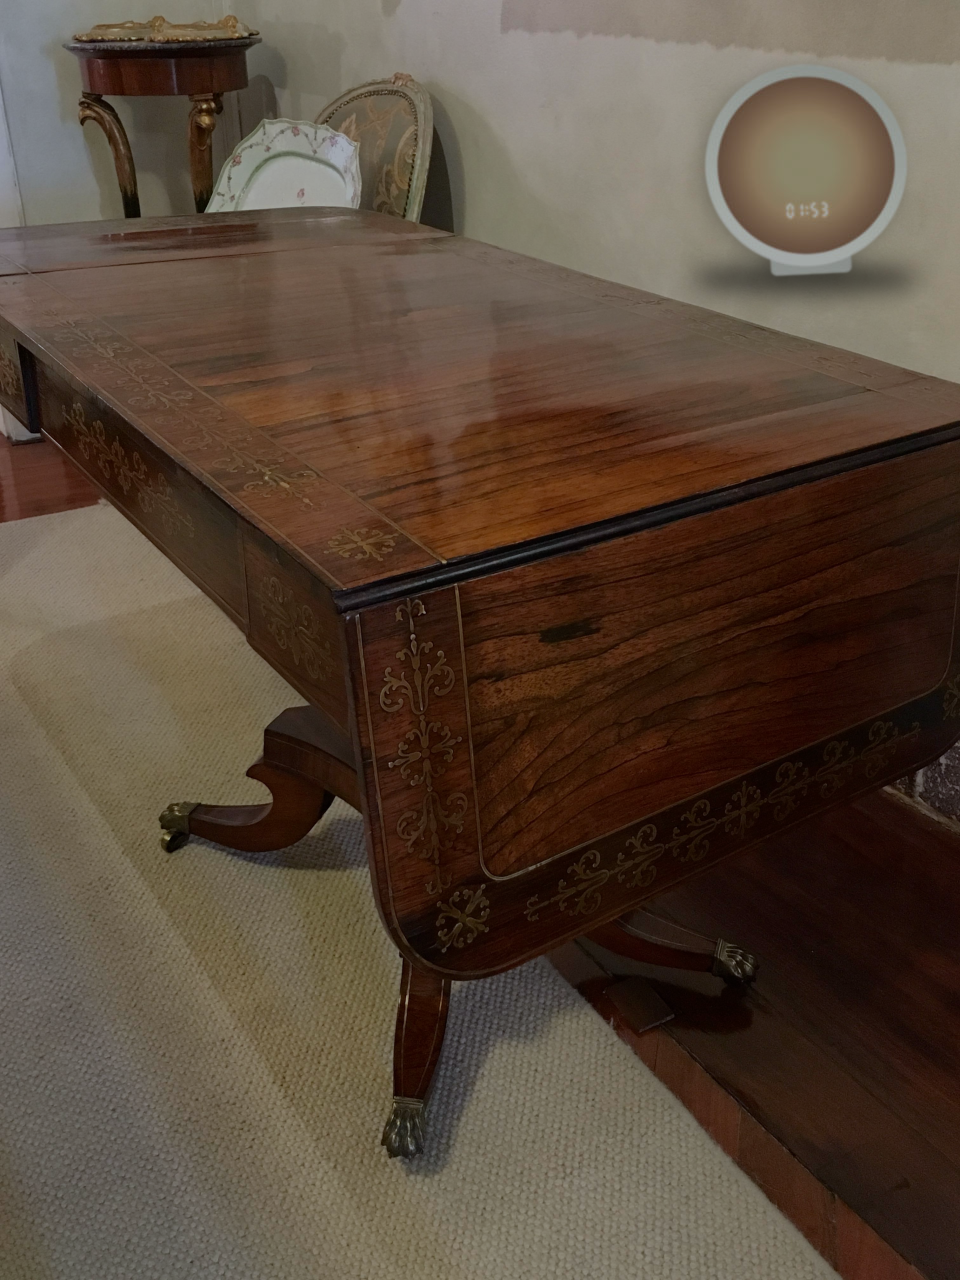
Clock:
1:53
